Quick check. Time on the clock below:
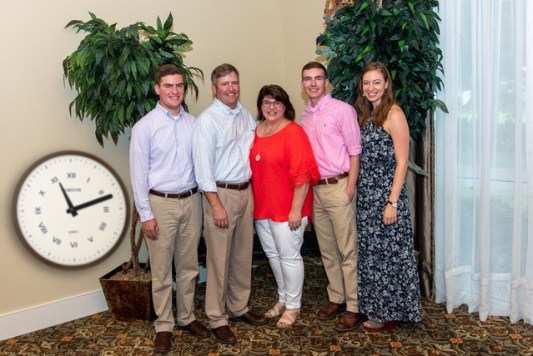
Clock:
11:12
